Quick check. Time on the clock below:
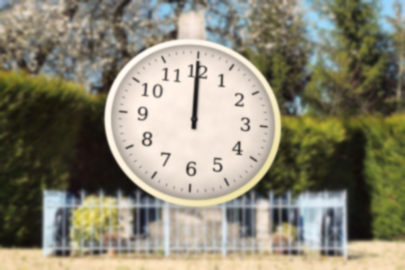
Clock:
12:00
